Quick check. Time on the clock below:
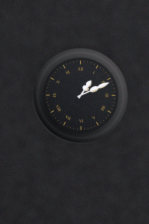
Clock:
1:11
